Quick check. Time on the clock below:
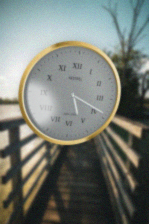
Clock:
5:19
